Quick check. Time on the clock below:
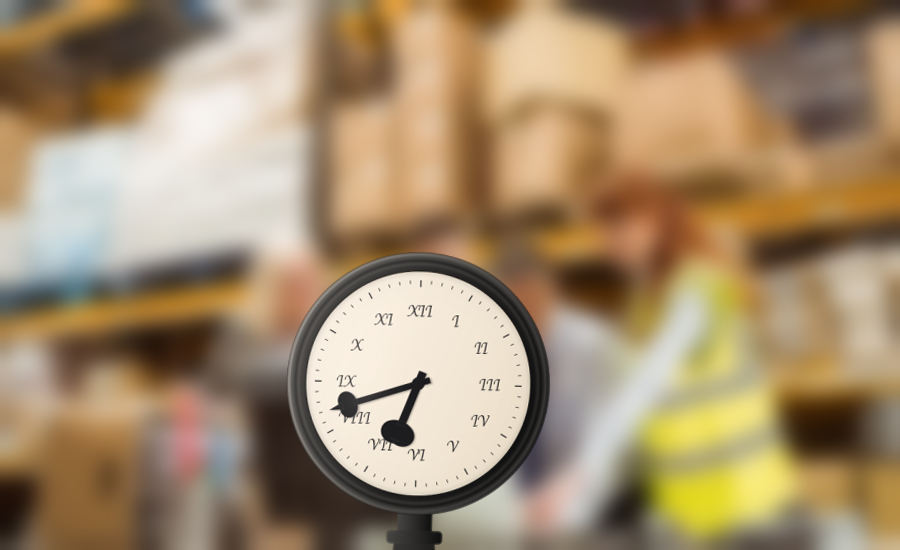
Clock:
6:42
